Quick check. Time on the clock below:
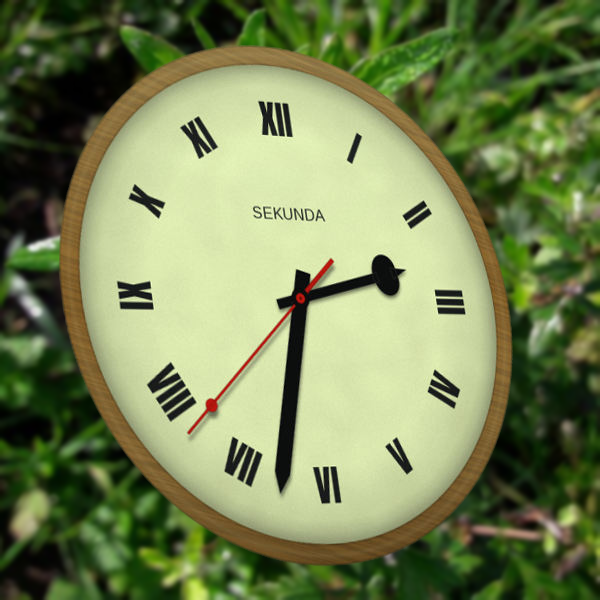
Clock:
2:32:38
